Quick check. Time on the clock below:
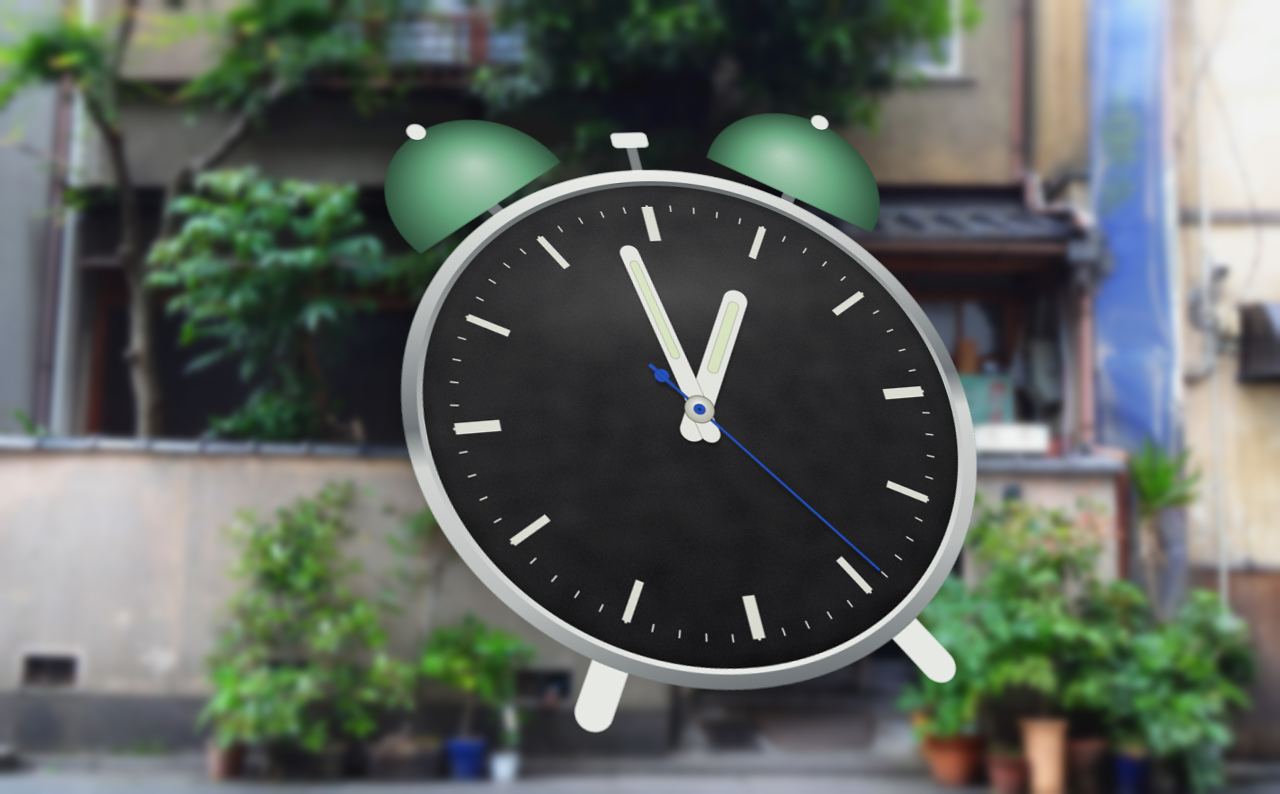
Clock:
12:58:24
